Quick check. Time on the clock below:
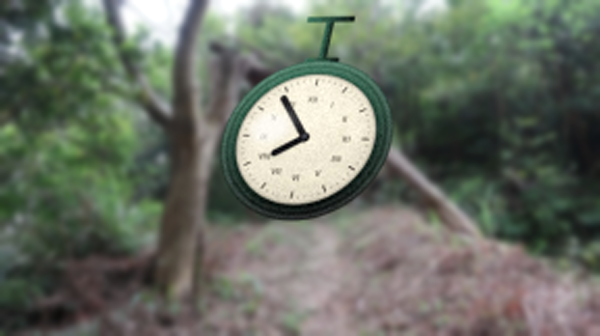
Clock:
7:54
